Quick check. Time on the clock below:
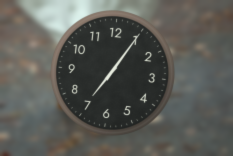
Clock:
7:05
